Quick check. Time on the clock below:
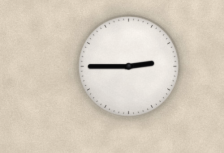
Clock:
2:45
